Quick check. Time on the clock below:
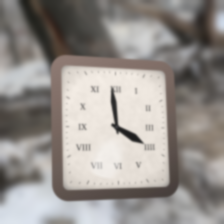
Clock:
3:59
